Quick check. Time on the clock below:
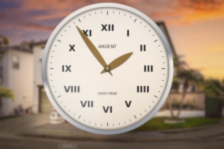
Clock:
1:54
